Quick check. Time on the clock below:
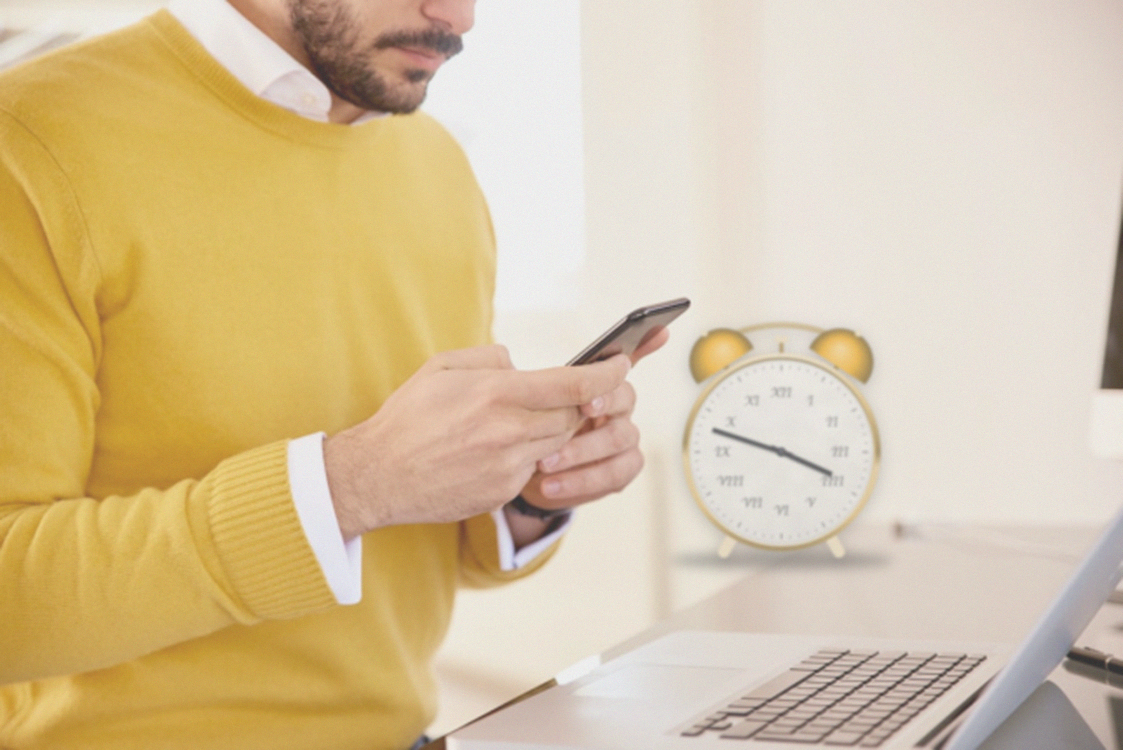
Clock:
3:48
